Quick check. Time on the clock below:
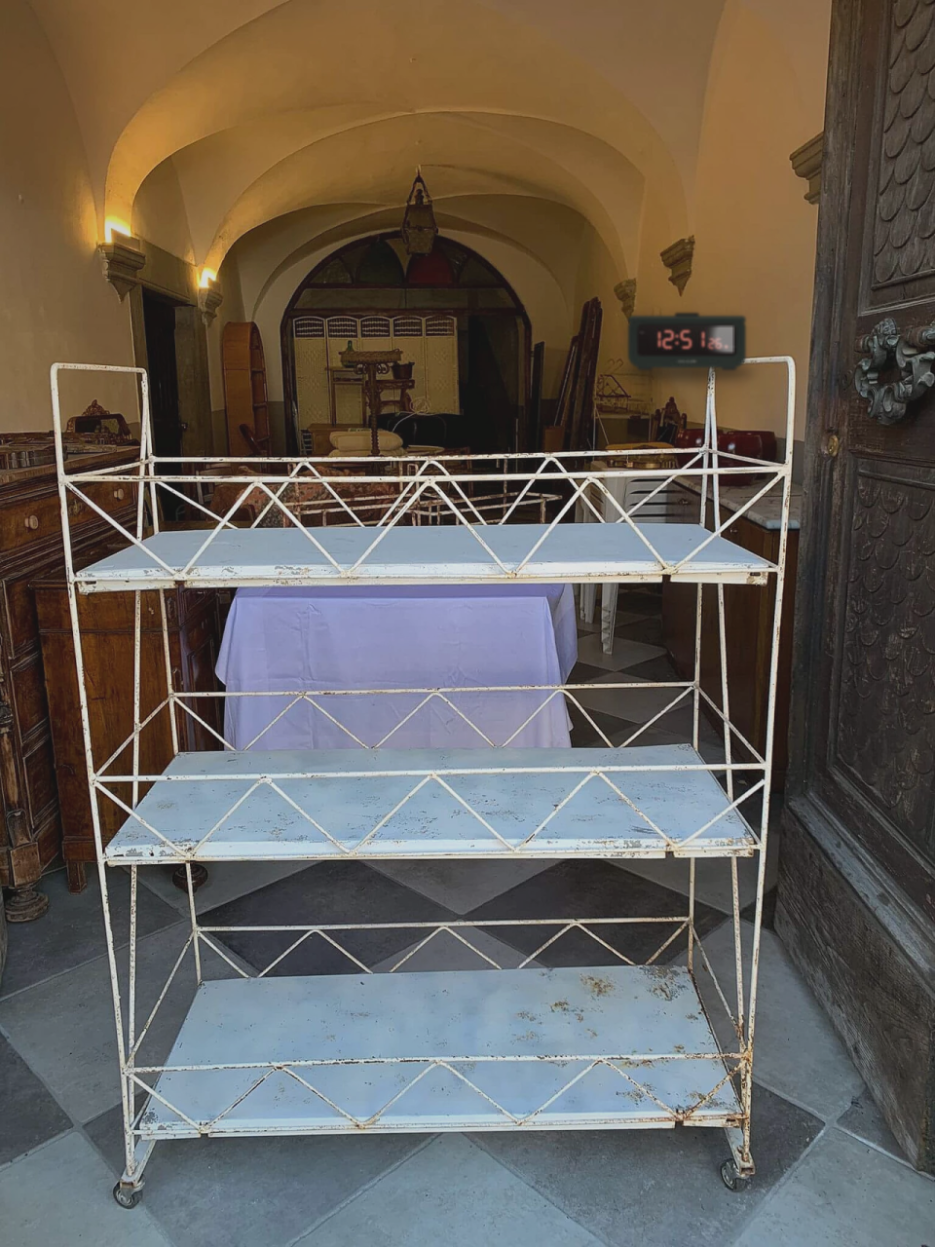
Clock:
12:51
